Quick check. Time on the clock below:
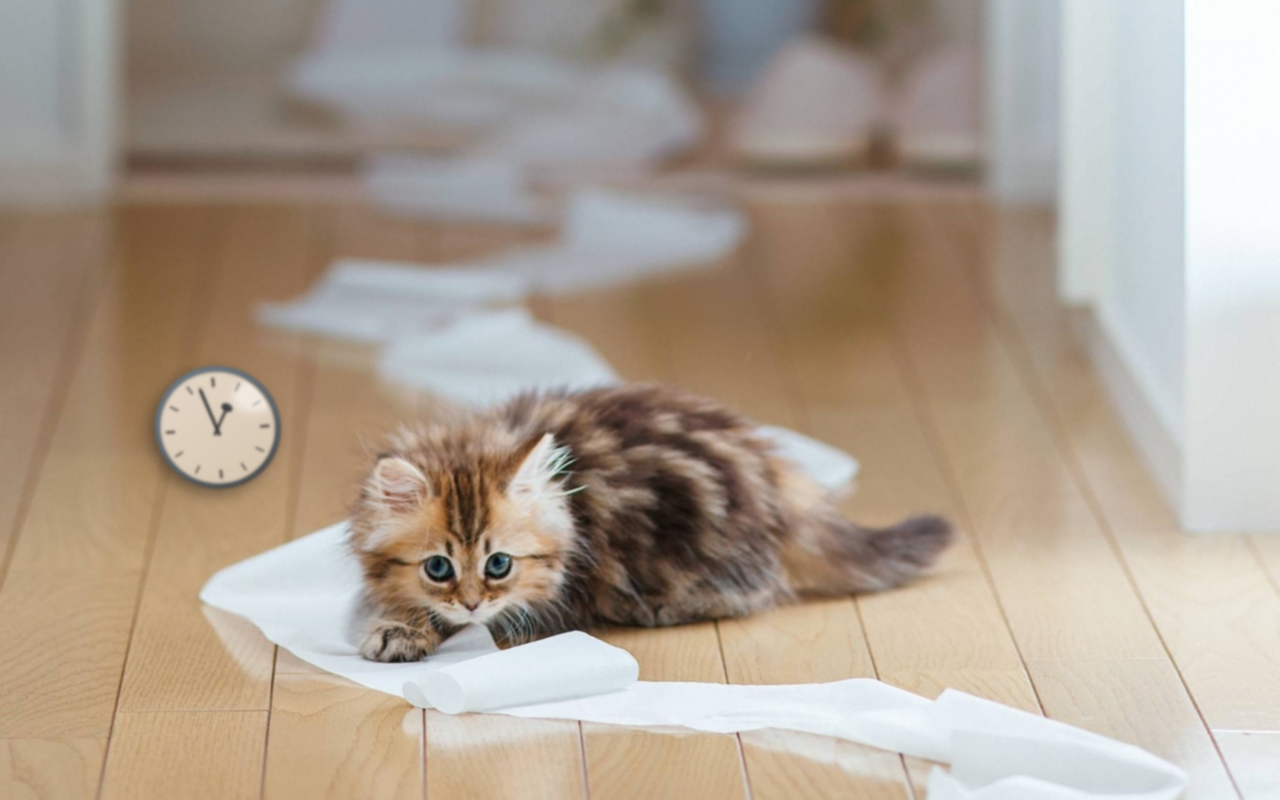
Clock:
12:57
